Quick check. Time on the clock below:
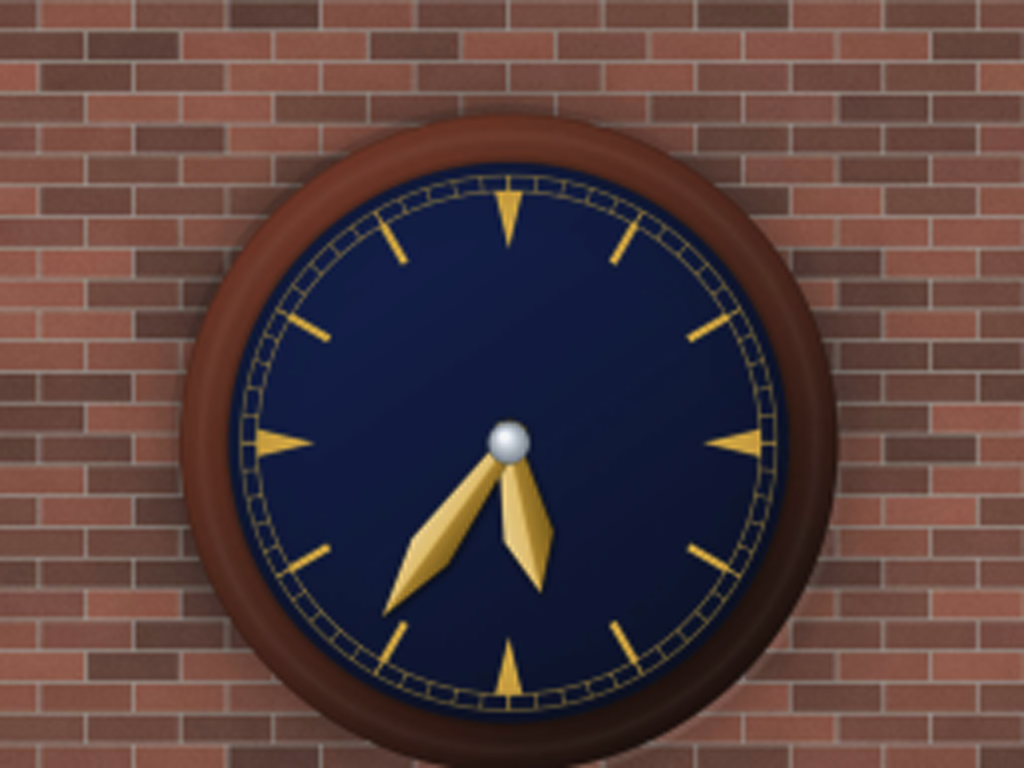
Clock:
5:36
